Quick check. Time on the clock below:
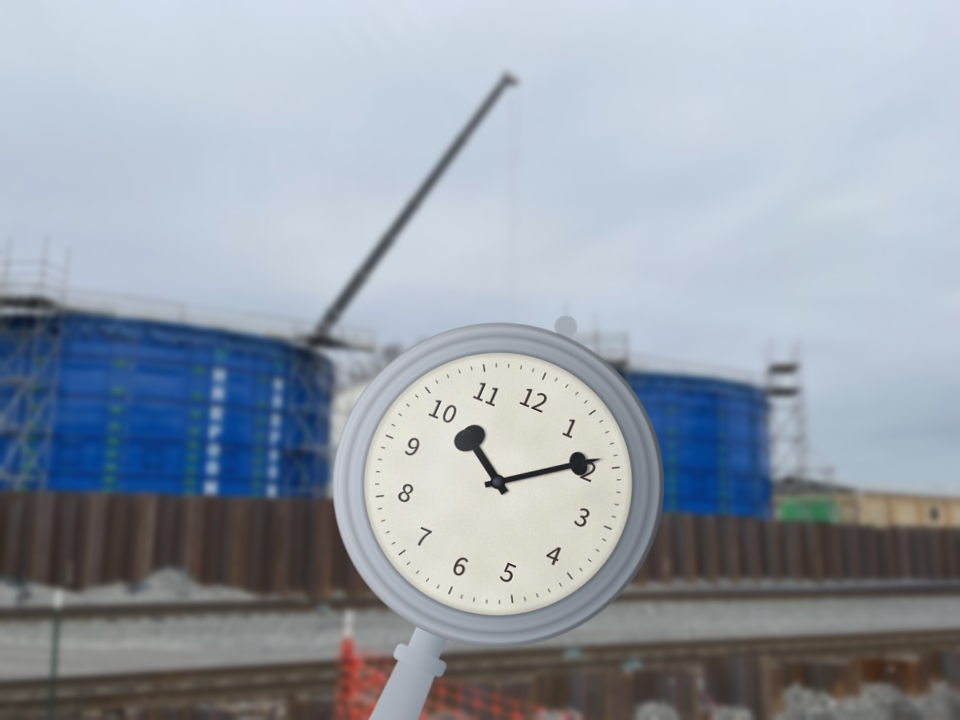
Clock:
10:09
